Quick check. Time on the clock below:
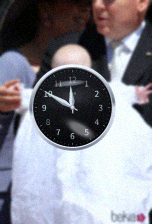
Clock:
11:50
